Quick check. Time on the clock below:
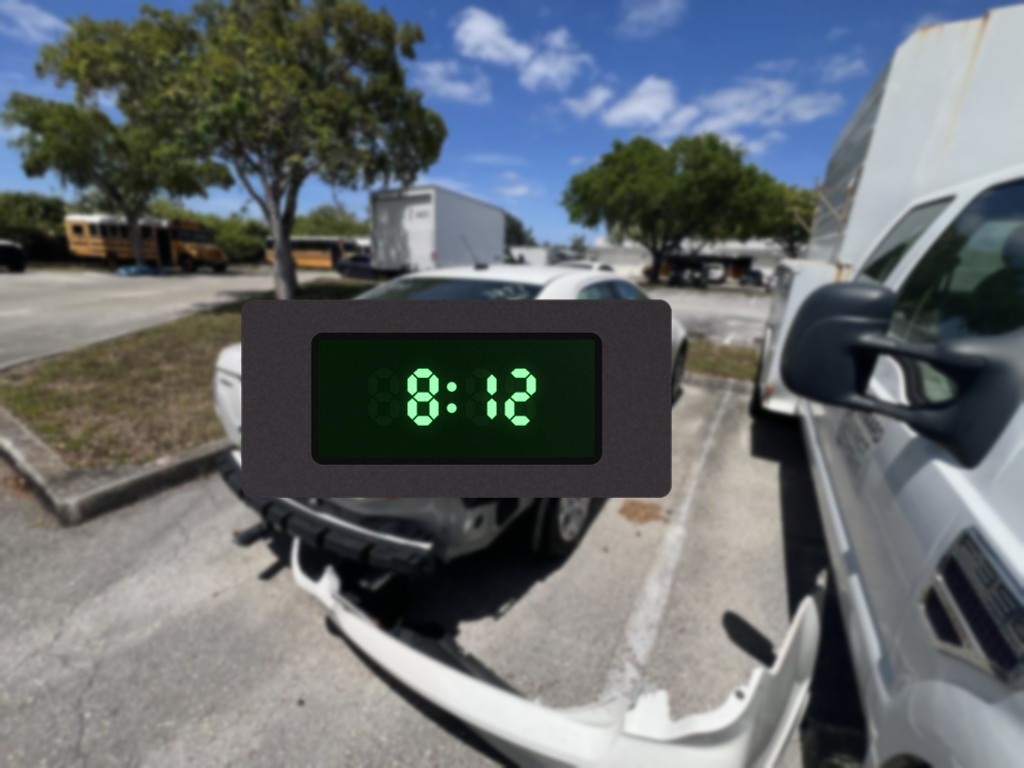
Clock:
8:12
